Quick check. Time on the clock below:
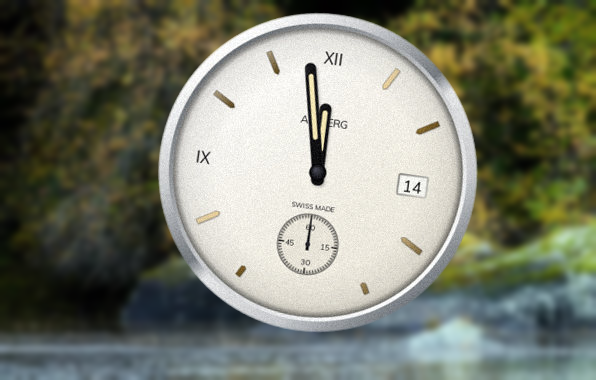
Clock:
11:58
